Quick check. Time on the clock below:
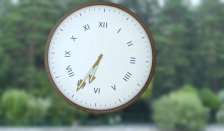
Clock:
6:35
